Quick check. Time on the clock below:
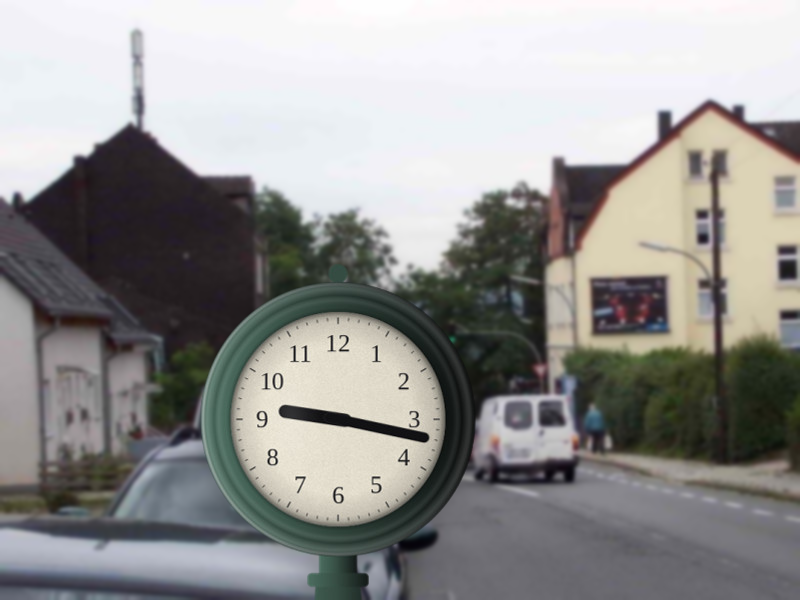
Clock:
9:17
